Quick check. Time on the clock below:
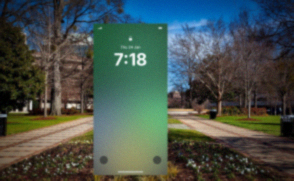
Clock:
7:18
